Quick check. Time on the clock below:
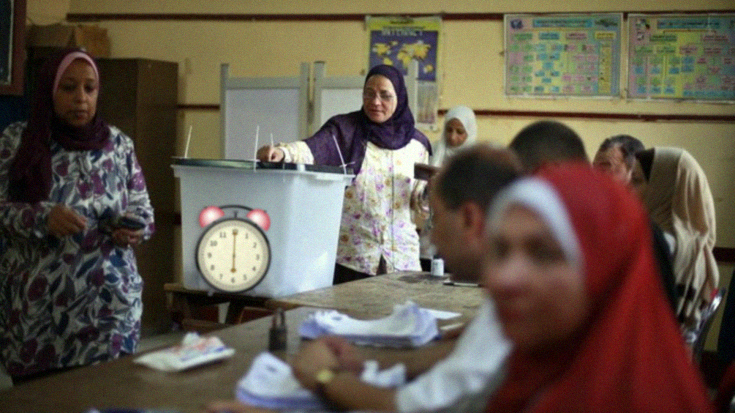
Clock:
6:00
